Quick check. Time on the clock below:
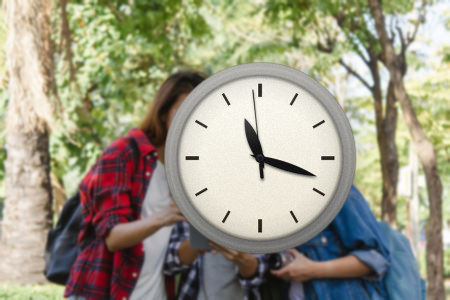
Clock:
11:17:59
